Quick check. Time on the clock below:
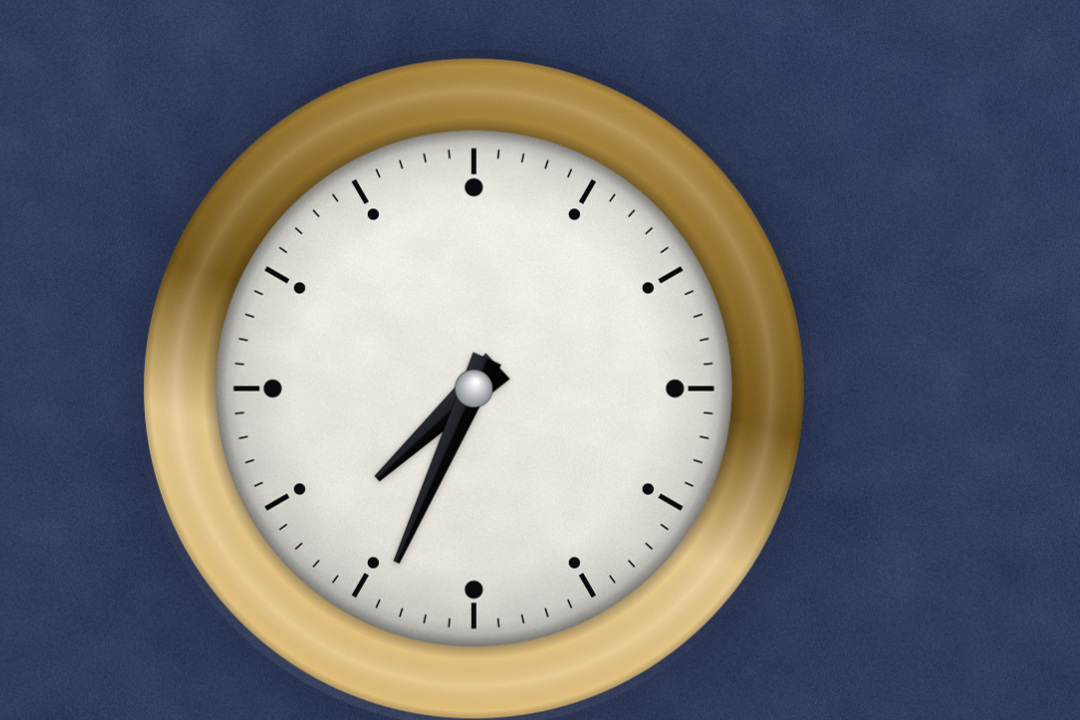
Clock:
7:34
